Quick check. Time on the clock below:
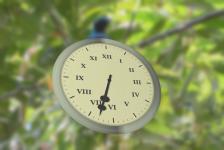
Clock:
6:33
